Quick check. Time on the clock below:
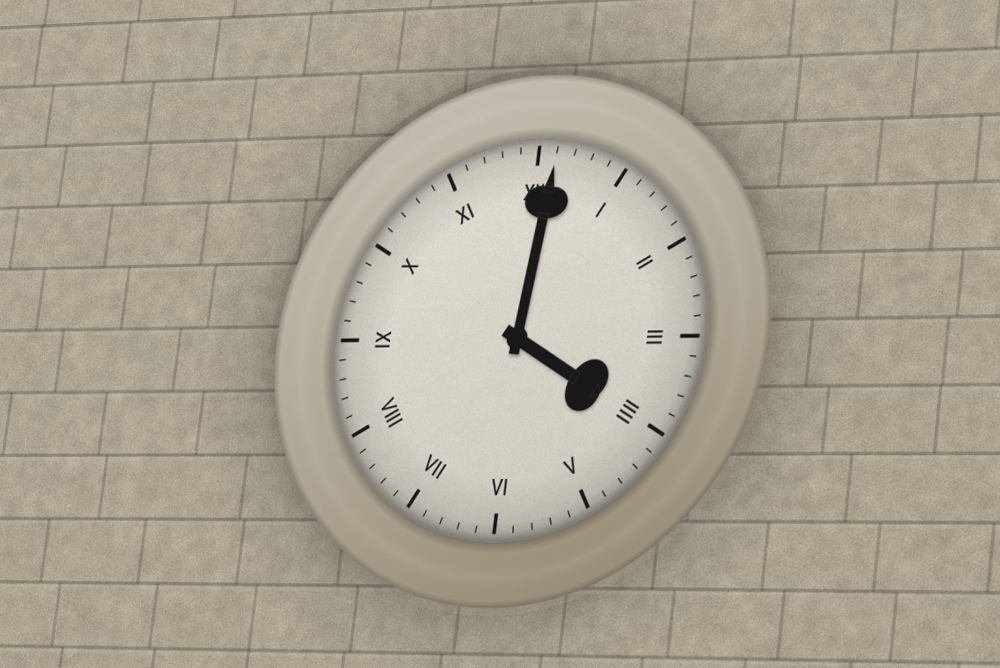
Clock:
4:01
